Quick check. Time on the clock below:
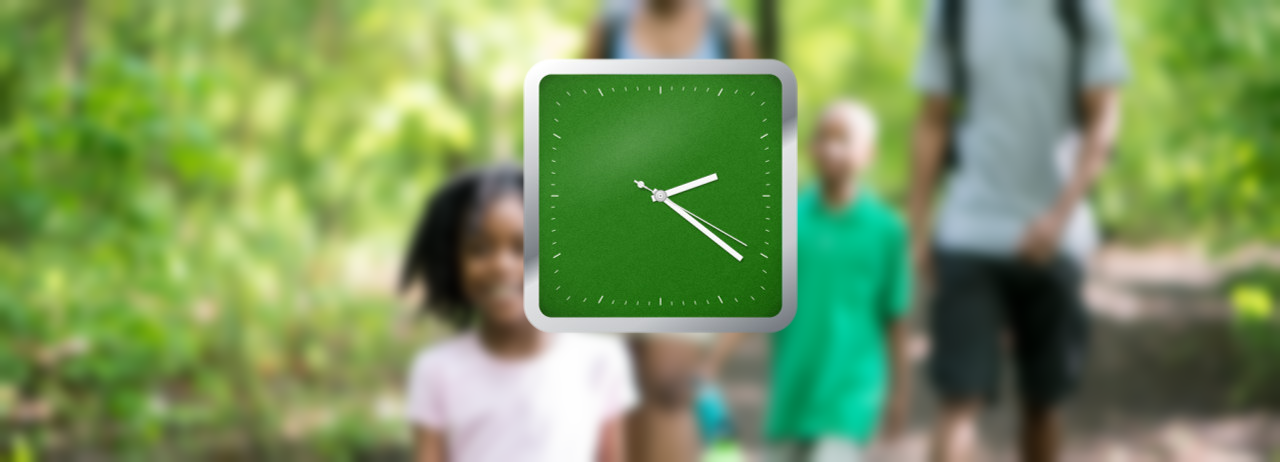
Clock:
2:21:20
